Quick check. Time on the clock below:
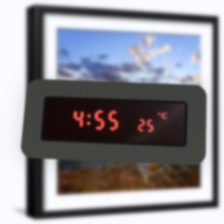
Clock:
4:55
